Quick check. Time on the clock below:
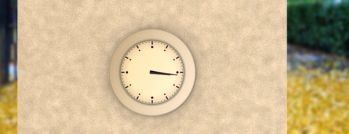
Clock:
3:16
